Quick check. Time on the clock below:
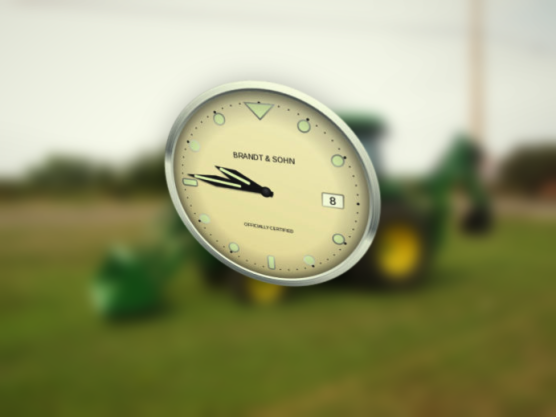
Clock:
9:46
